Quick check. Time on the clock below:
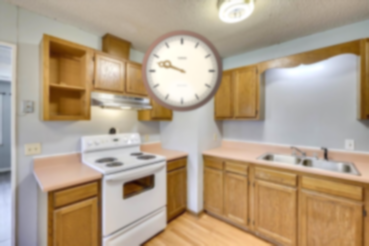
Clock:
9:48
